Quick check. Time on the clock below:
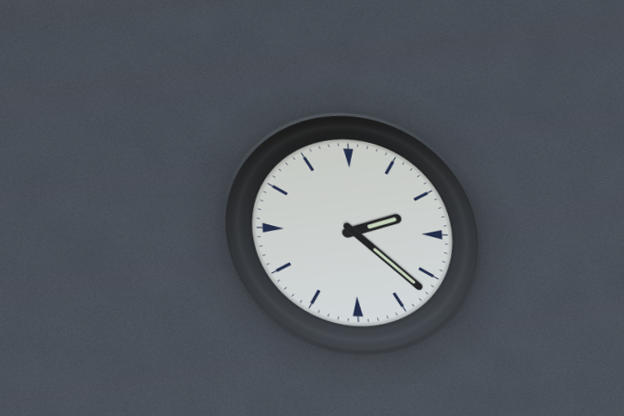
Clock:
2:22
